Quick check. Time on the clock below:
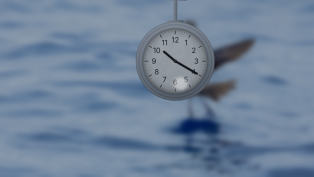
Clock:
10:20
